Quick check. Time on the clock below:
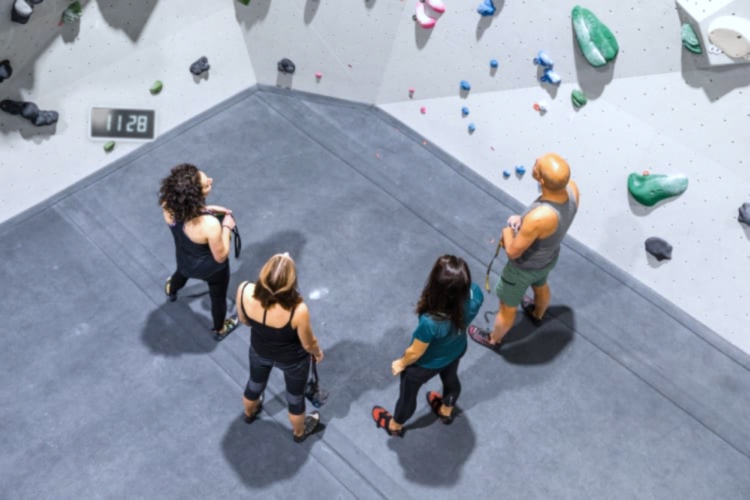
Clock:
11:28
